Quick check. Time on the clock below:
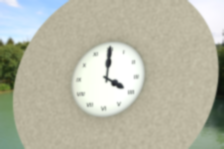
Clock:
4:00
